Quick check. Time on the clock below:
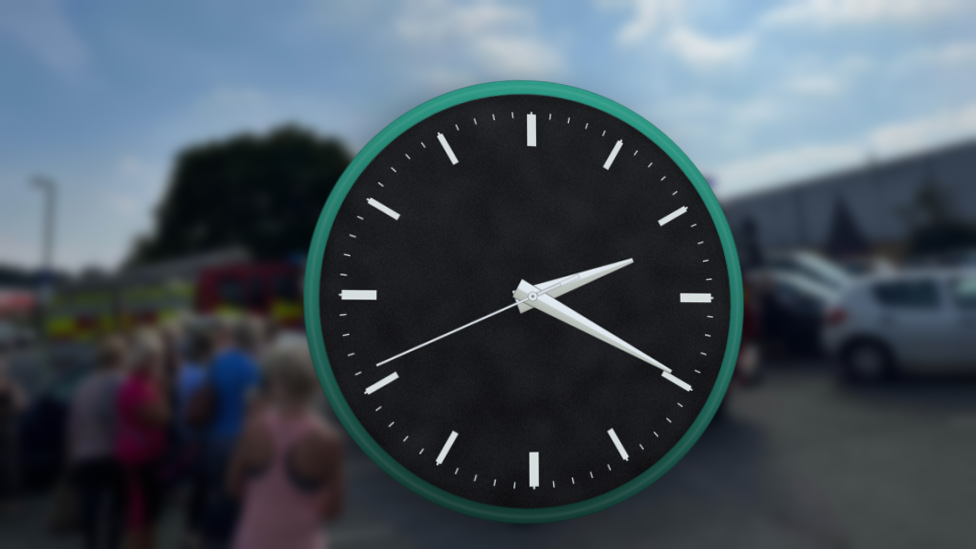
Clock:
2:19:41
